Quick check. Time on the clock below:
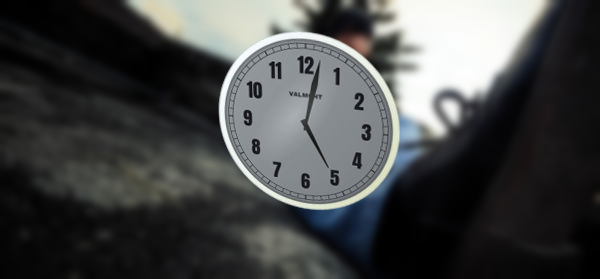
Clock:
5:02
